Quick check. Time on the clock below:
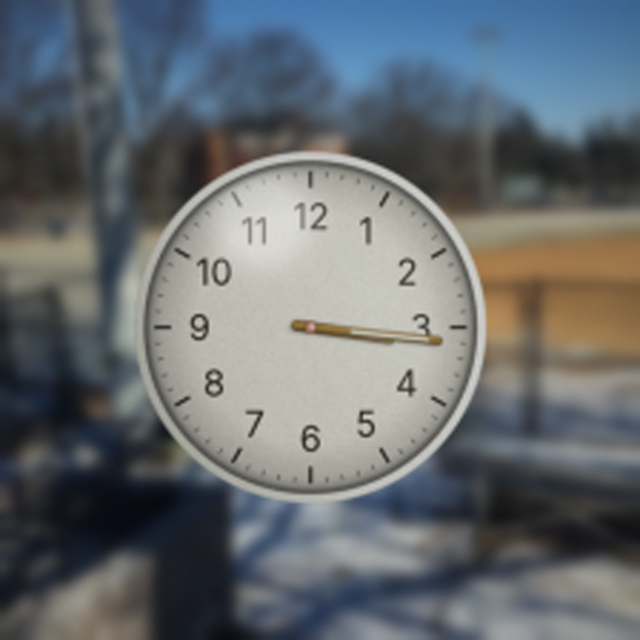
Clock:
3:16
